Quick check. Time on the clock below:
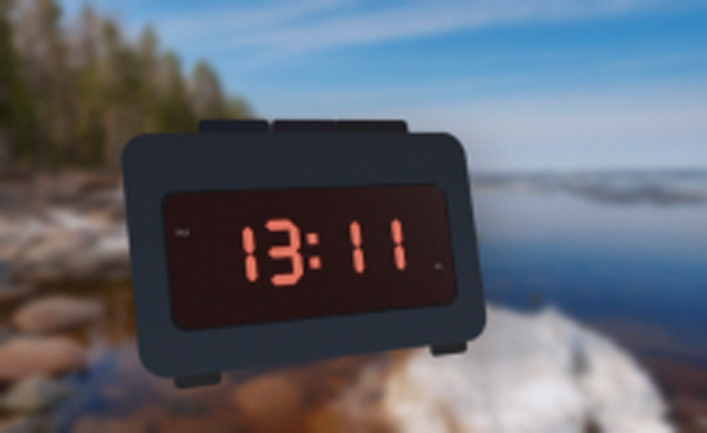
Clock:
13:11
